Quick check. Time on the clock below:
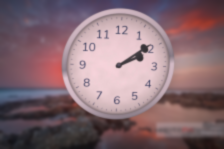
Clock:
2:09
